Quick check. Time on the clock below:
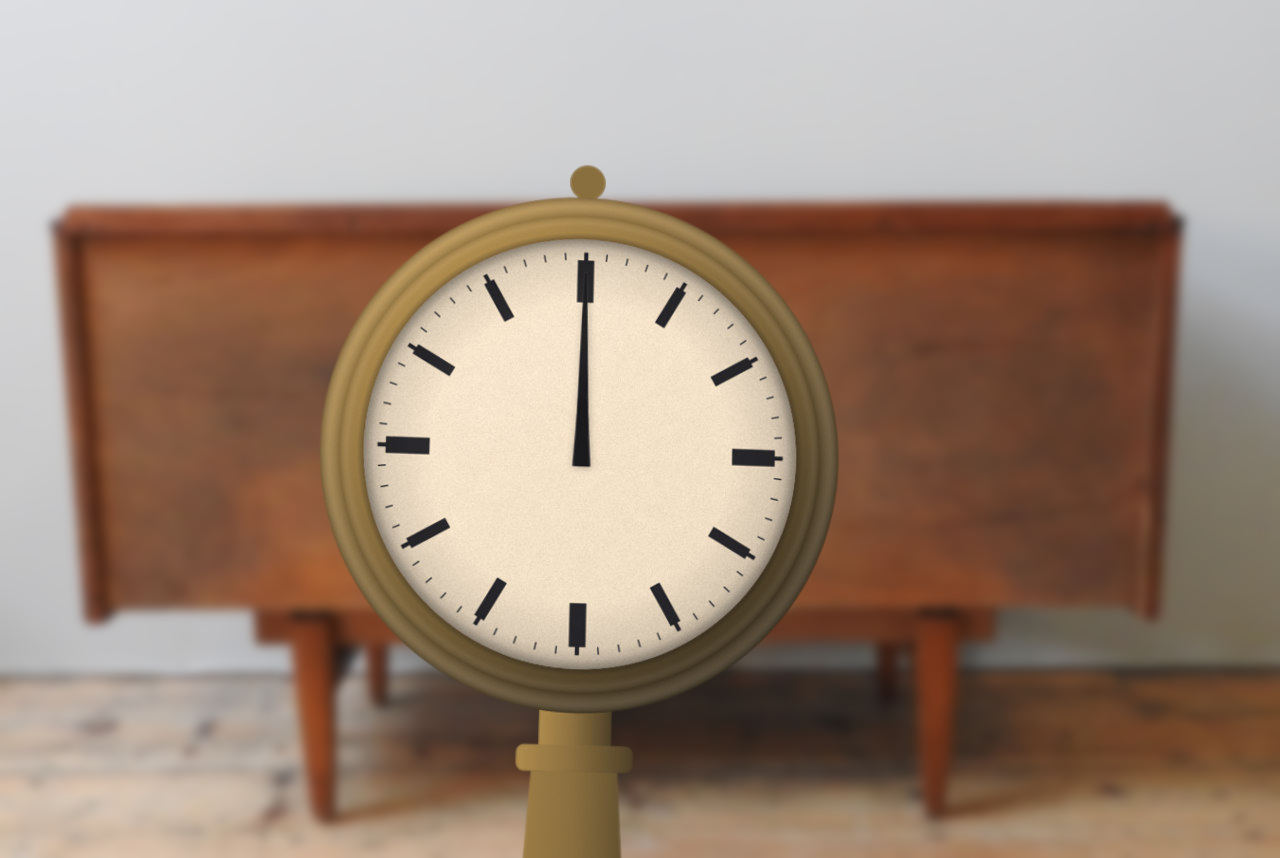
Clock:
12:00
